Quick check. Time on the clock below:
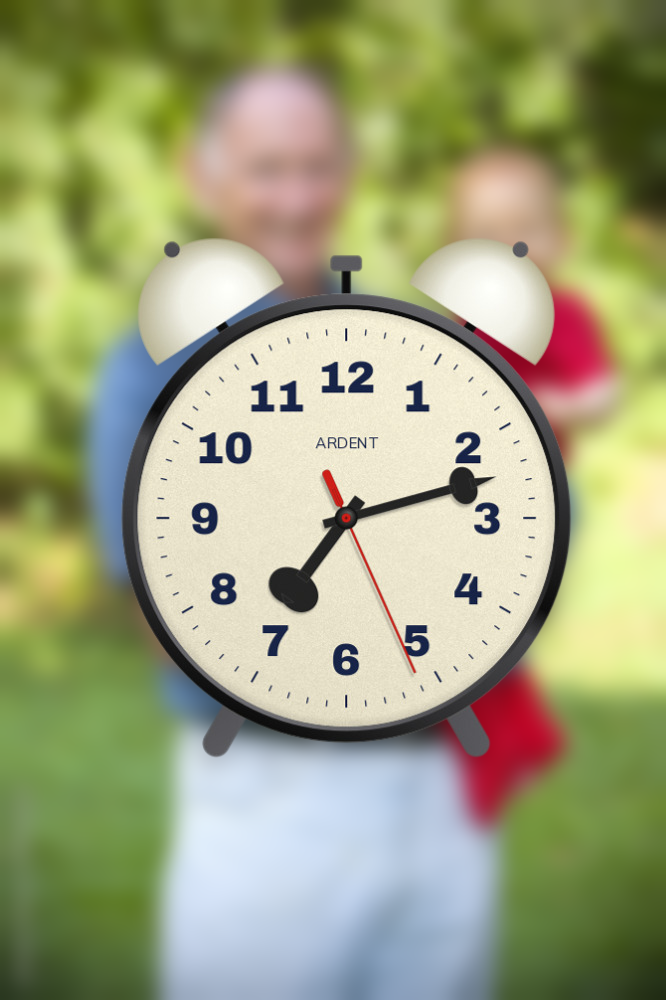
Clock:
7:12:26
